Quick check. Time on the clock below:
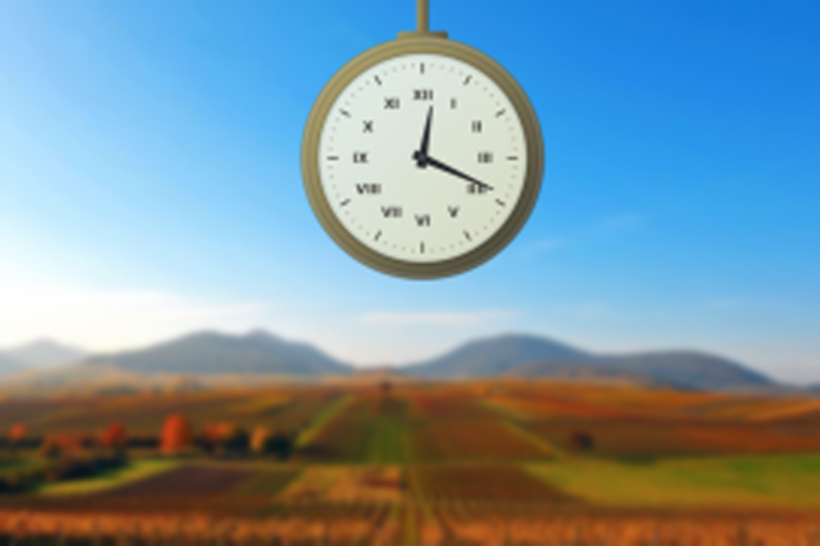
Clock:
12:19
